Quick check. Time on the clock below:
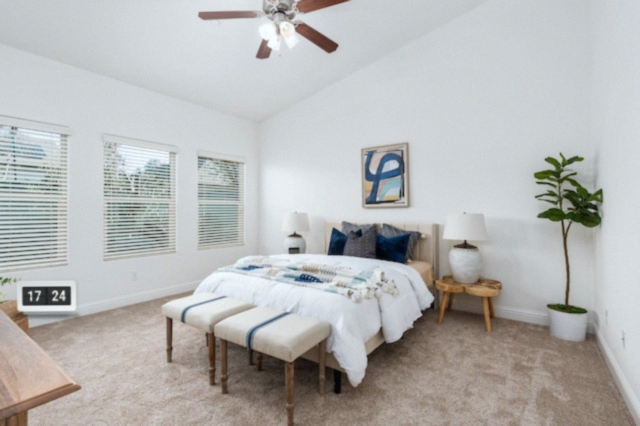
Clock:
17:24
